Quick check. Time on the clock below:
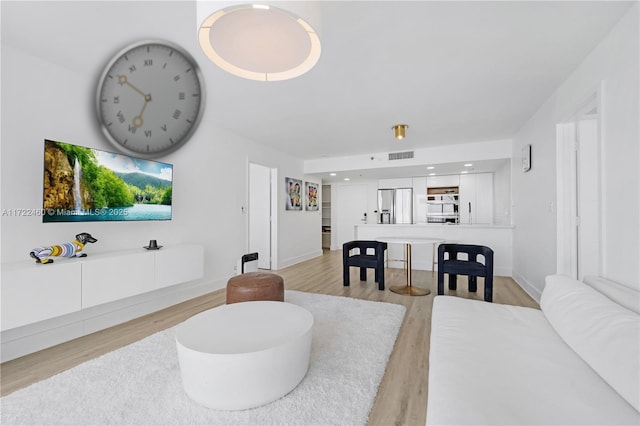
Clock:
6:51
